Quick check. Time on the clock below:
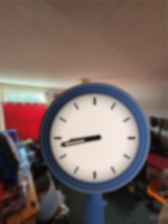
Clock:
8:43
